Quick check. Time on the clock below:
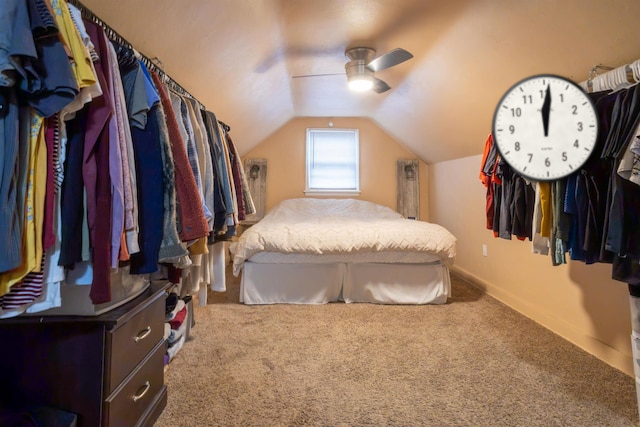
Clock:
12:01
